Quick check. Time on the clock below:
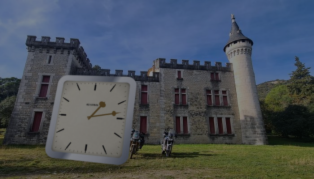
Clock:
1:13
